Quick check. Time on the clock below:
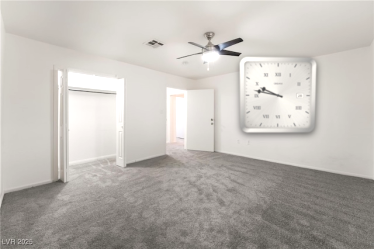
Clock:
9:47
